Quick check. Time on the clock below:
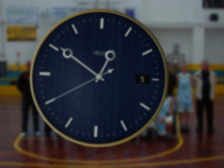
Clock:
12:50:40
